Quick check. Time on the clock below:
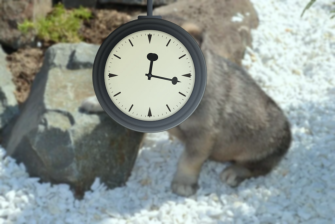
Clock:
12:17
